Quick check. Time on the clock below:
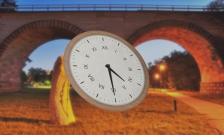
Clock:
4:30
